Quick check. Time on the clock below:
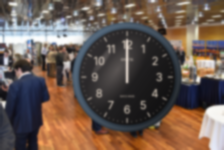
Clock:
12:00
